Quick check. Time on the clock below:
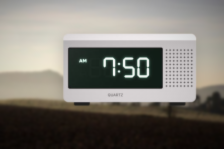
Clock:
7:50
